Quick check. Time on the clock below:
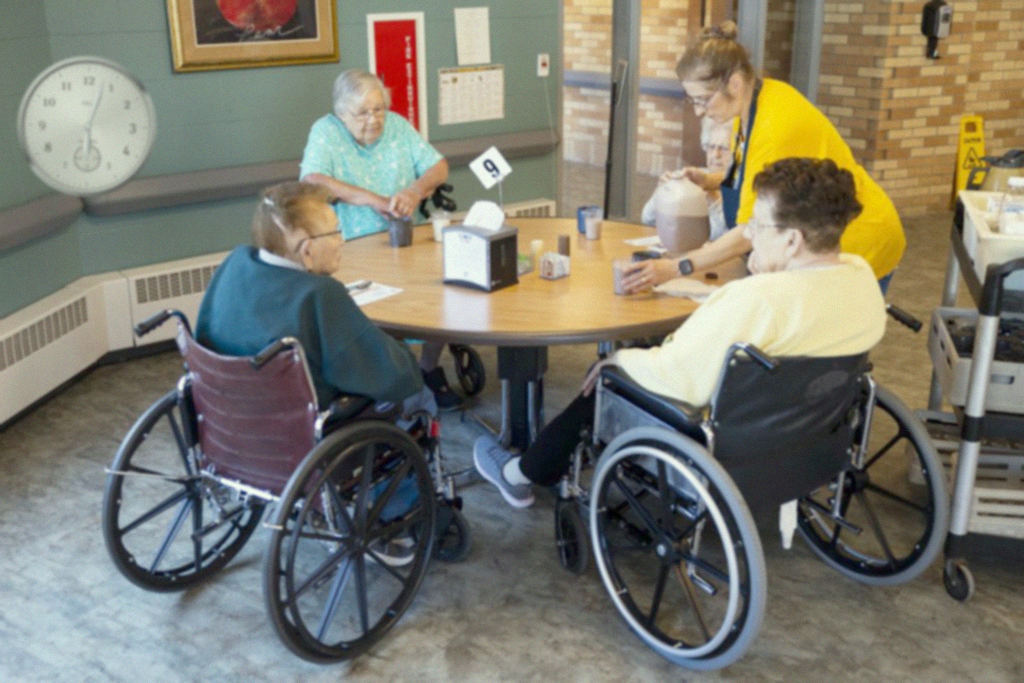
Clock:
6:03
